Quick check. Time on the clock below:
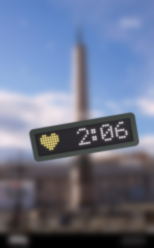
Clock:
2:06
